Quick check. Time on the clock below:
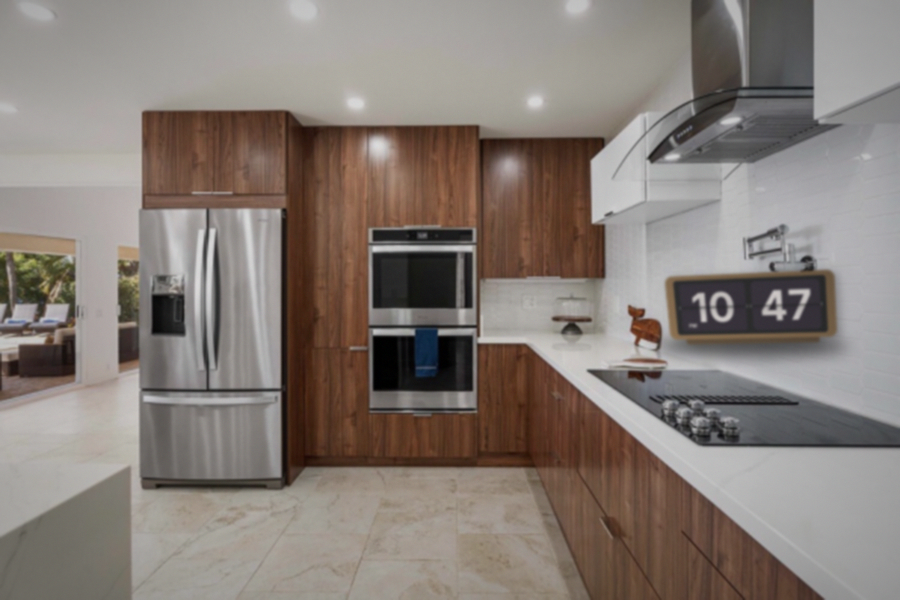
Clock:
10:47
